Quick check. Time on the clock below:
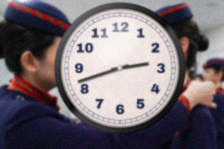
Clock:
2:42
